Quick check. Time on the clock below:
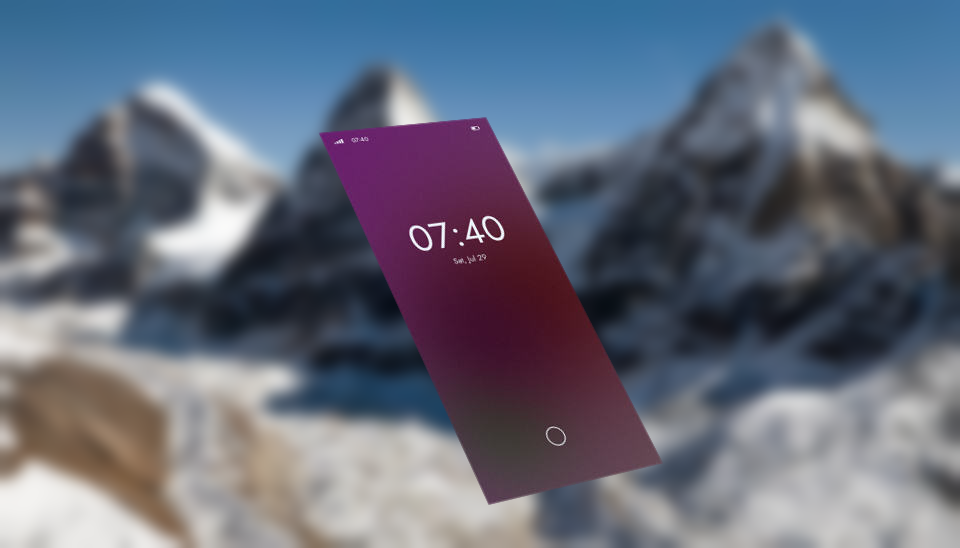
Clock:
7:40
